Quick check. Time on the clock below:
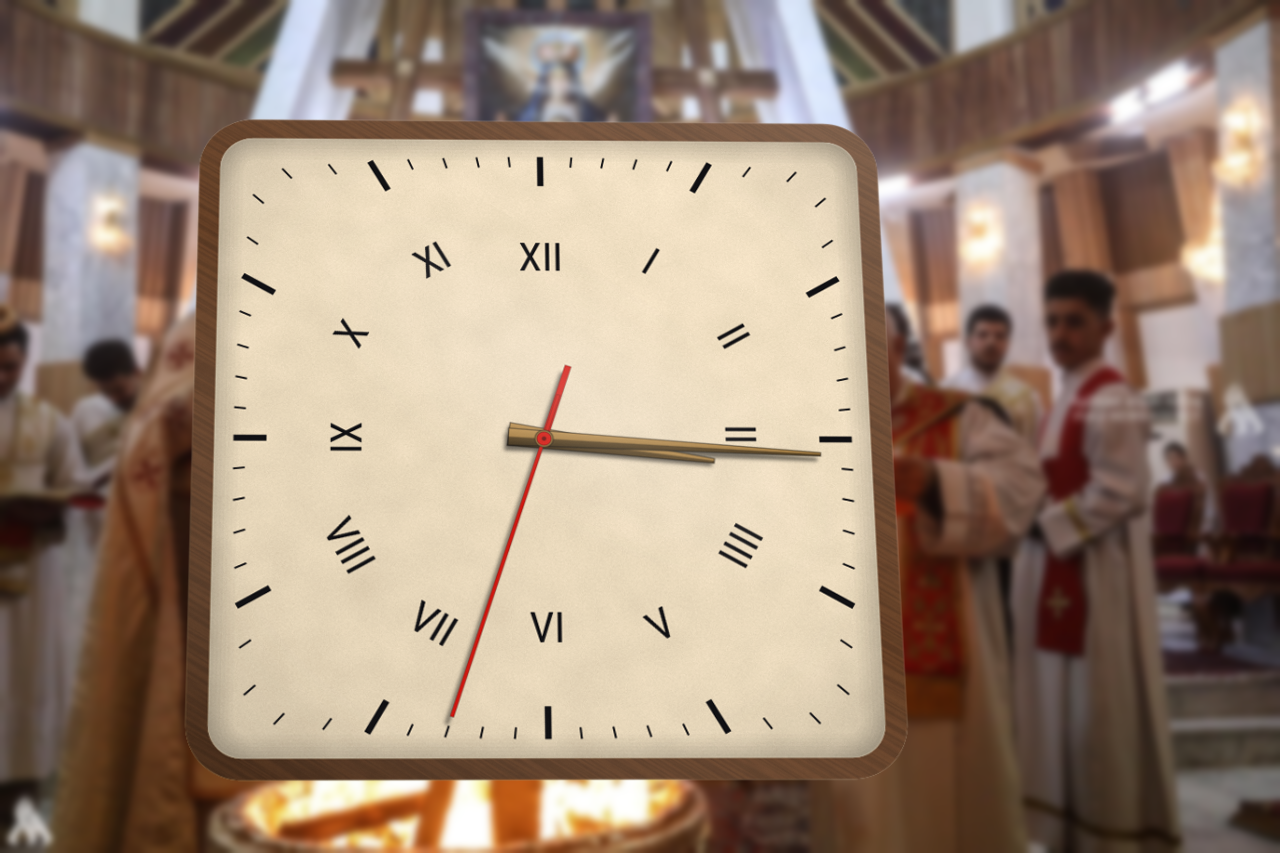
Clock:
3:15:33
